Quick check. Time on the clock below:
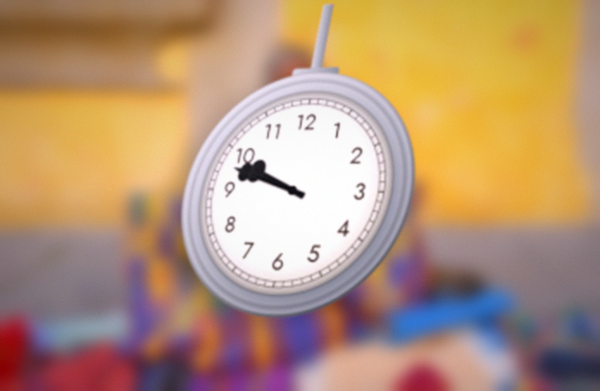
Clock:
9:48
